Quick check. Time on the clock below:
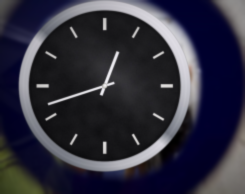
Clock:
12:42
